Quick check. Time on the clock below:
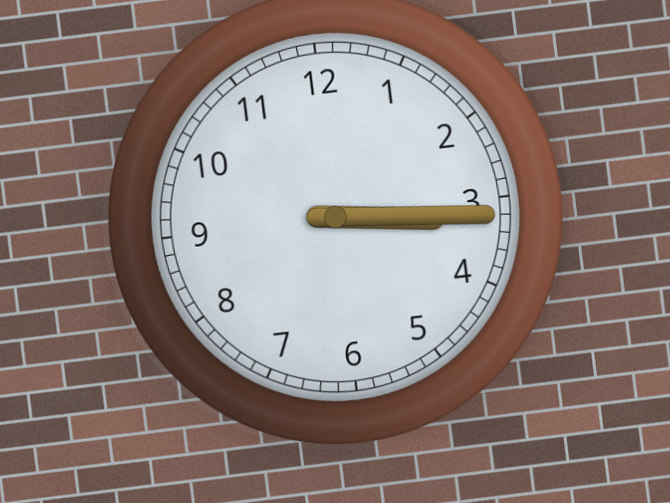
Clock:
3:16
